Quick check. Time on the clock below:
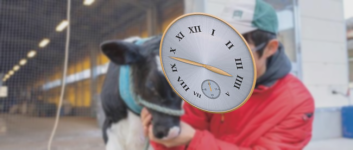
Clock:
3:48
